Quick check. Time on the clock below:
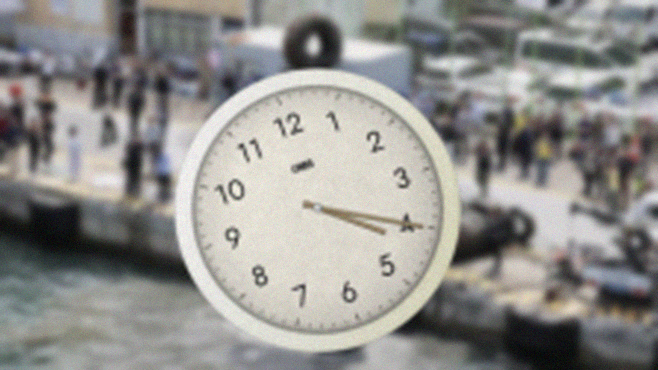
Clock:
4:20
